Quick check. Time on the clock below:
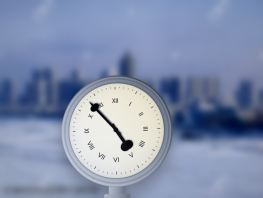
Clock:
4:53
